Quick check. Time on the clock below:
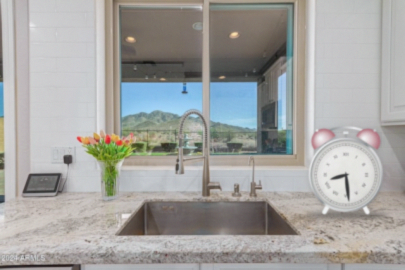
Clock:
8:29
